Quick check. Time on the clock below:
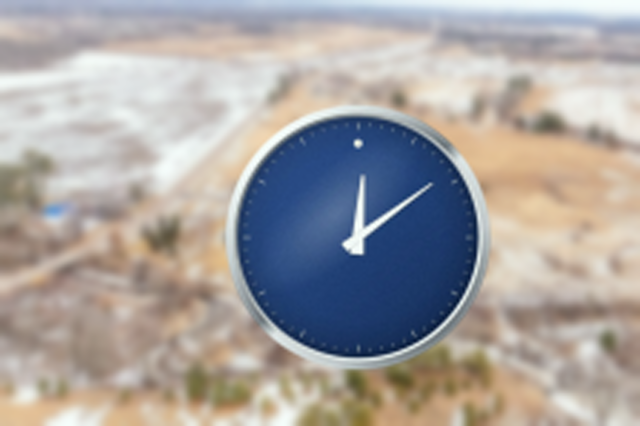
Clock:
12:09
